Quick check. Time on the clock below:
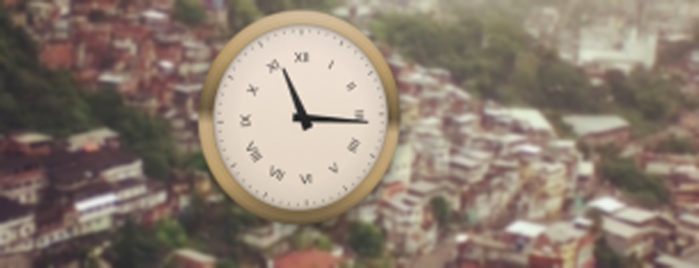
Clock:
11:16
